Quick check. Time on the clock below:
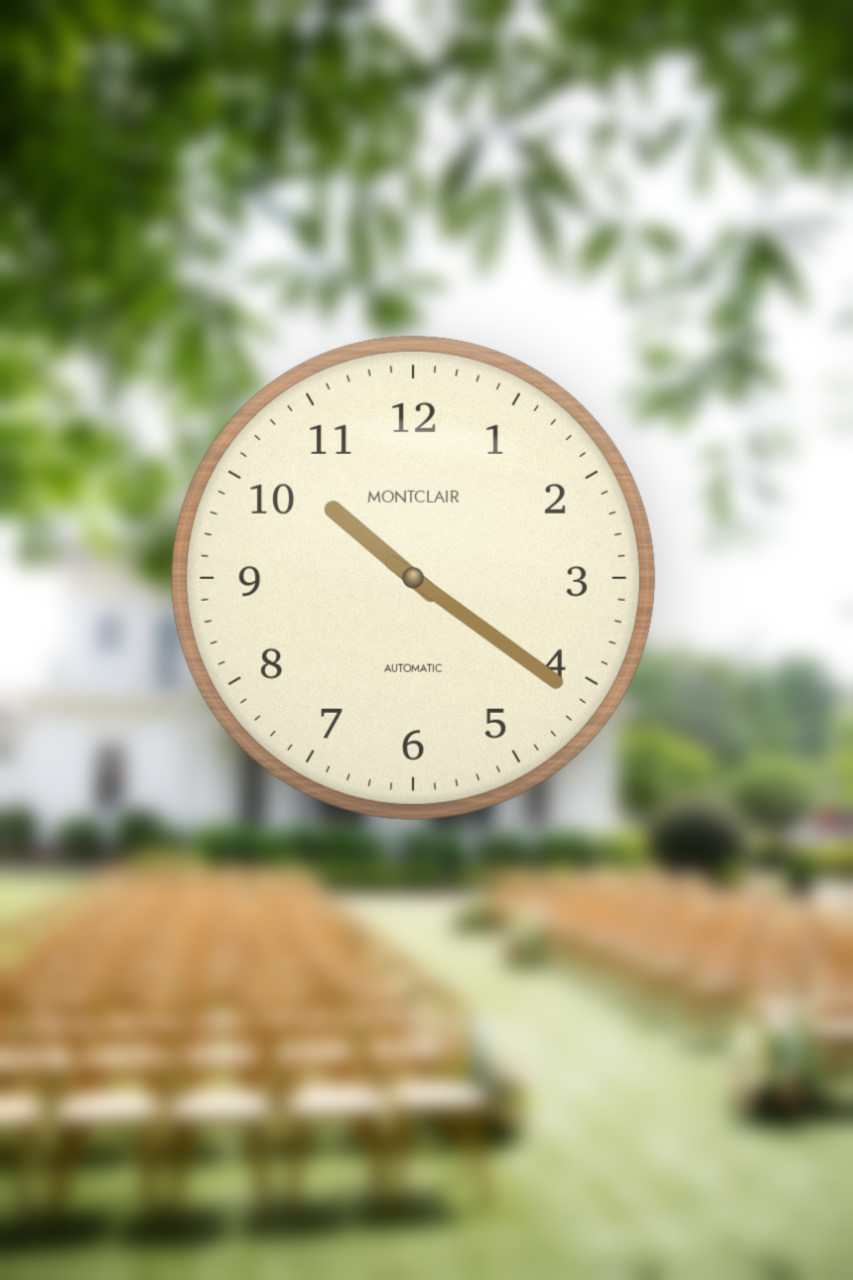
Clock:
10:21
